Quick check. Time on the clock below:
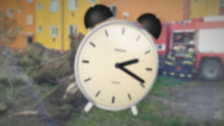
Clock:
2:19
